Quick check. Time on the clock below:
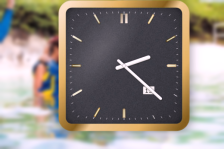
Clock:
2:22
